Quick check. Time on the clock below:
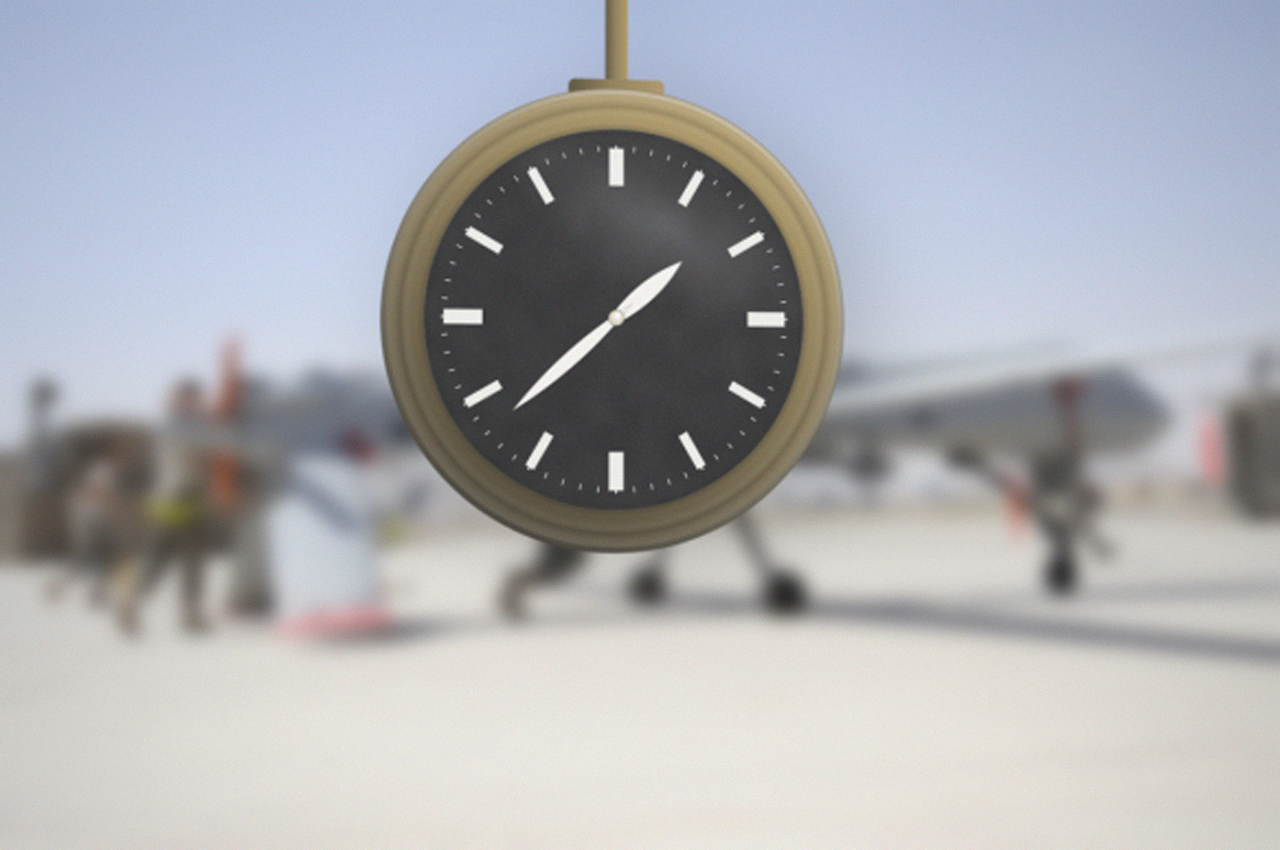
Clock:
1:38
